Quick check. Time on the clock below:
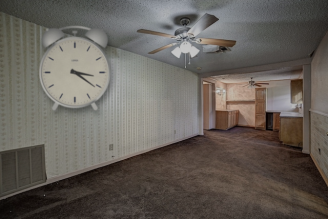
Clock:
3:21
